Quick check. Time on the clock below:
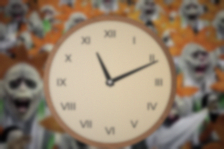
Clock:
11:11
